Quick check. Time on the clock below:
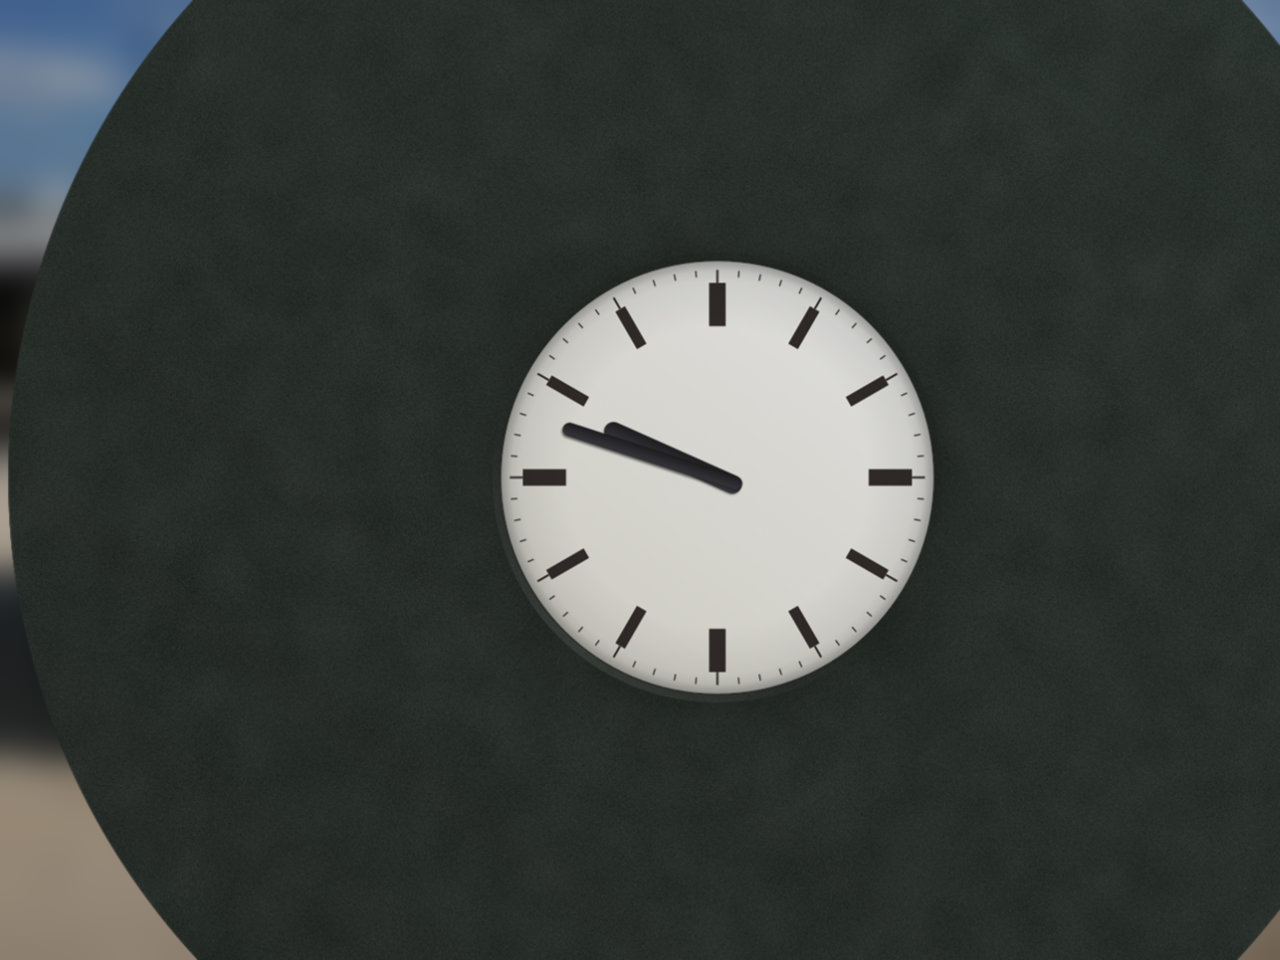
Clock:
9:48
